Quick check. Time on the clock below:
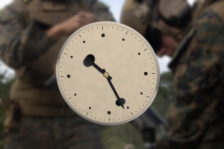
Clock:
10:26
